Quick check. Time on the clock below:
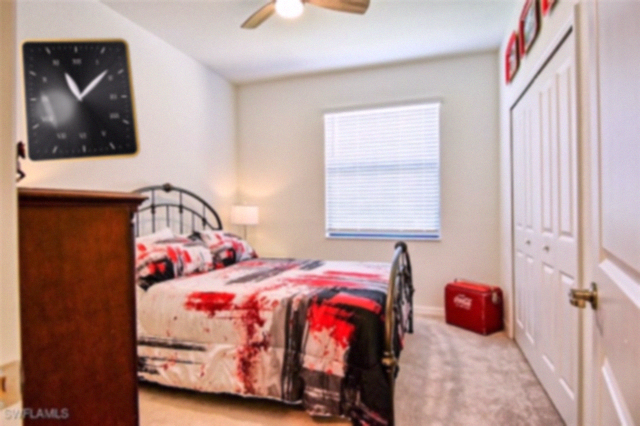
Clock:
11:08
